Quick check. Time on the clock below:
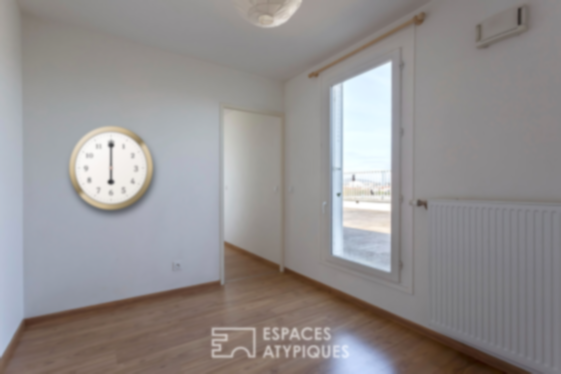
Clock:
6:00
